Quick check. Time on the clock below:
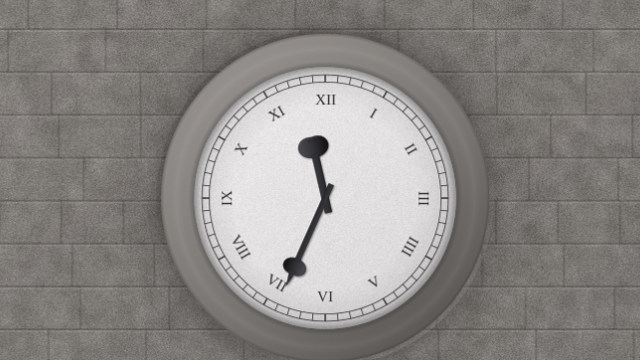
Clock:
11:34
